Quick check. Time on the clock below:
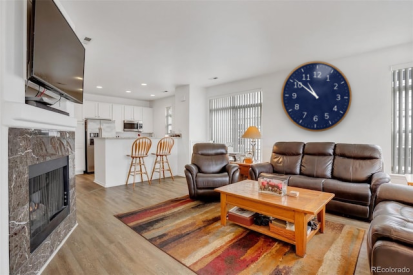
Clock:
10:51
